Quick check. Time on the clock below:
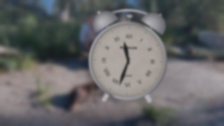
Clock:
11:33
